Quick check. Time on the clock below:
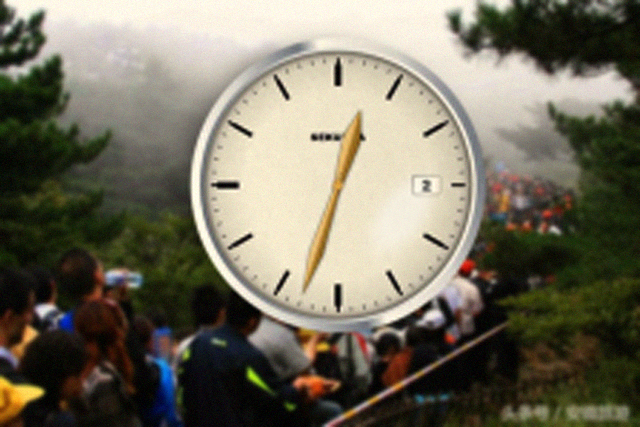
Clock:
12:33
